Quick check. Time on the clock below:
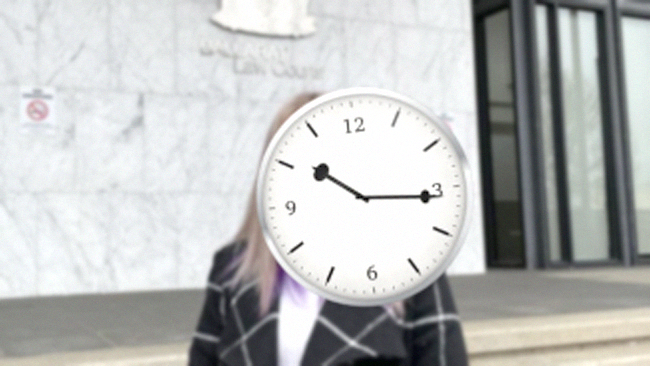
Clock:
10:16
